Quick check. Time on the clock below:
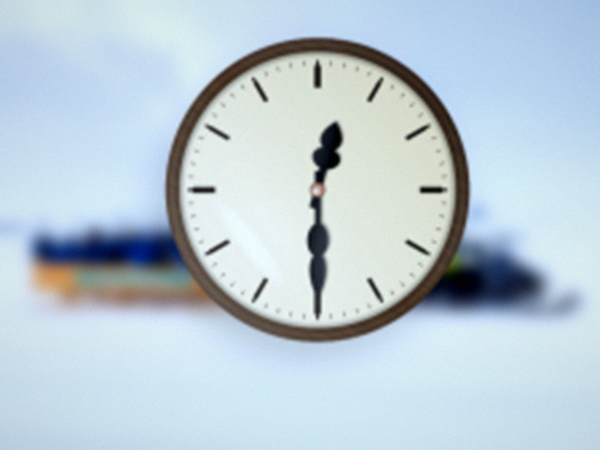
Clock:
12:30
